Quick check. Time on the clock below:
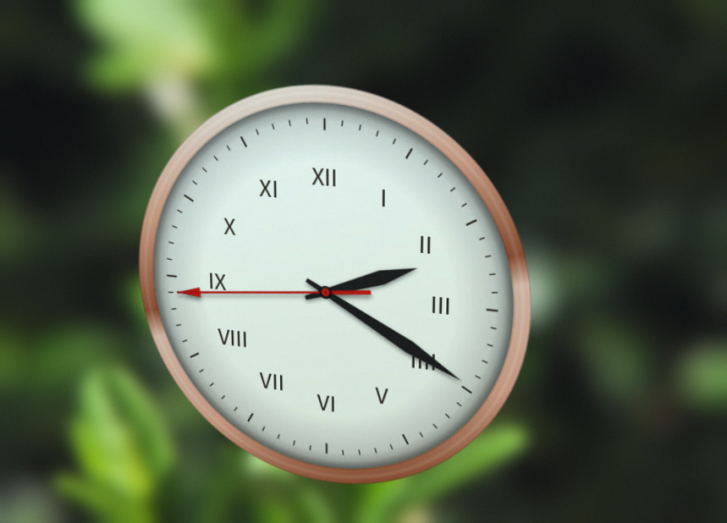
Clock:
2:19:44
